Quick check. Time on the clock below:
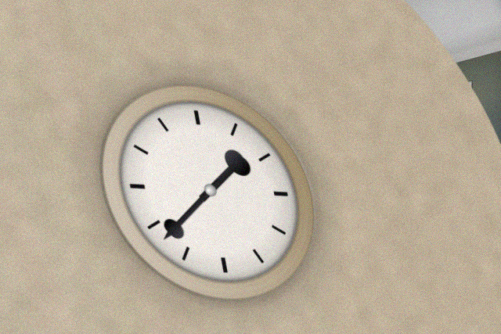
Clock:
1:38
